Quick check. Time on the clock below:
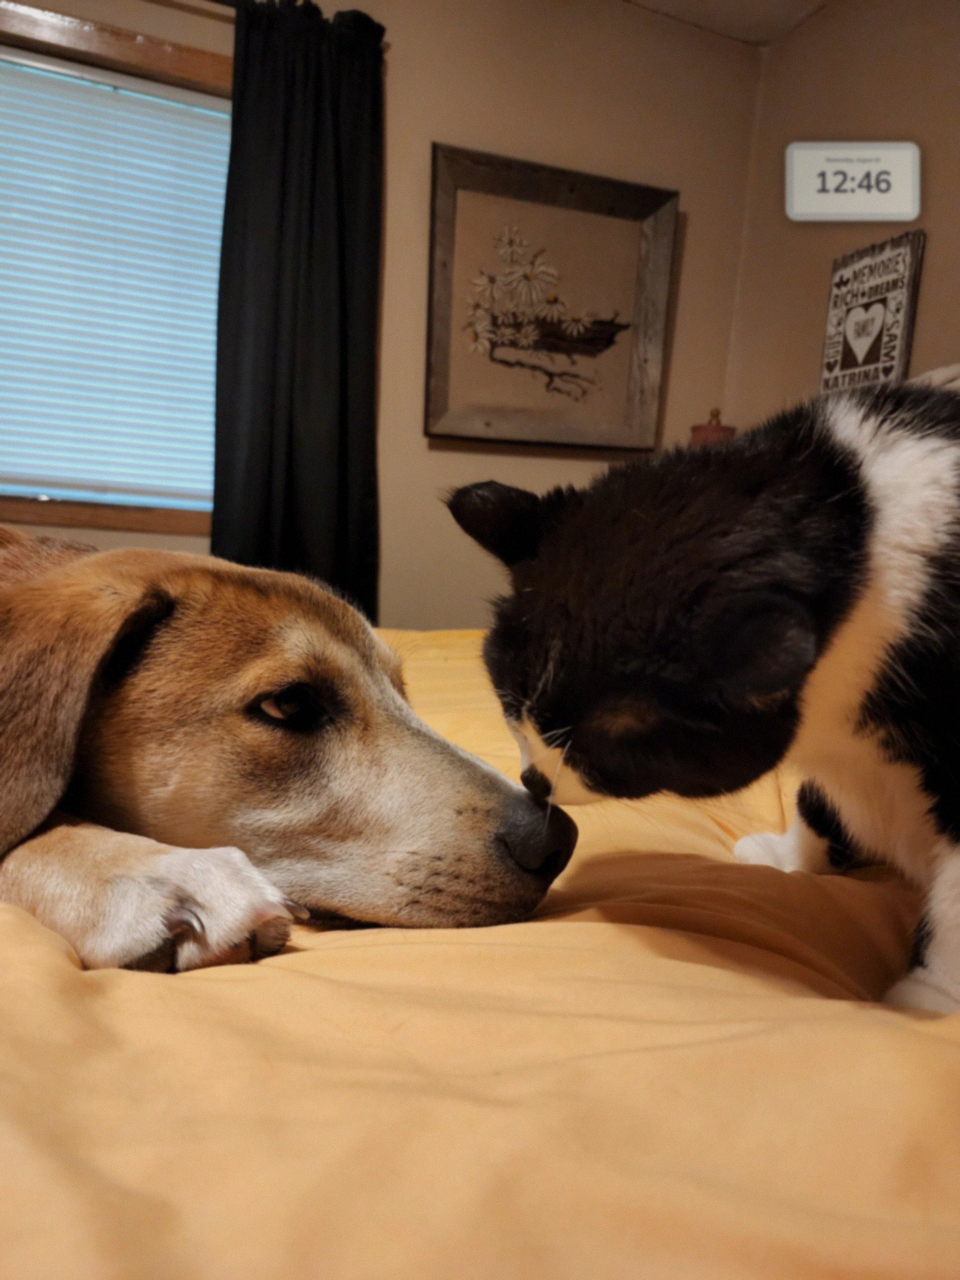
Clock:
12:46
